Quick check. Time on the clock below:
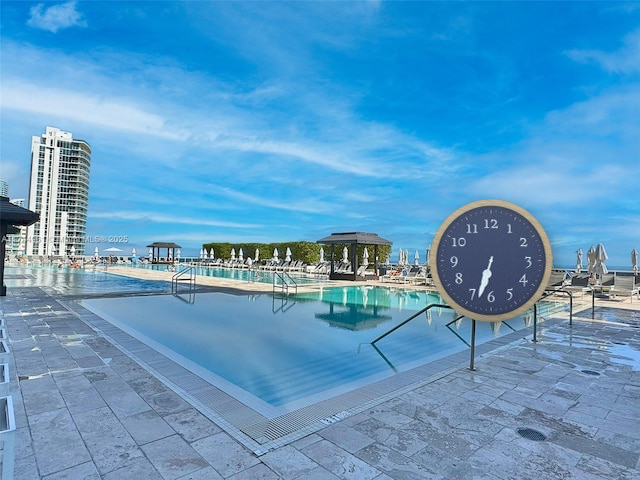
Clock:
6:33
